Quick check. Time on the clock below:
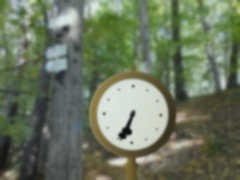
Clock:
6:34
